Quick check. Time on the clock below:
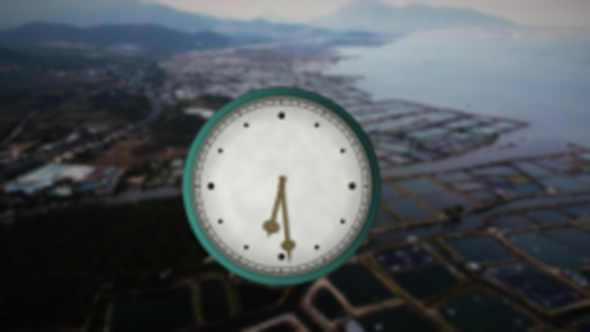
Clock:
6:29
